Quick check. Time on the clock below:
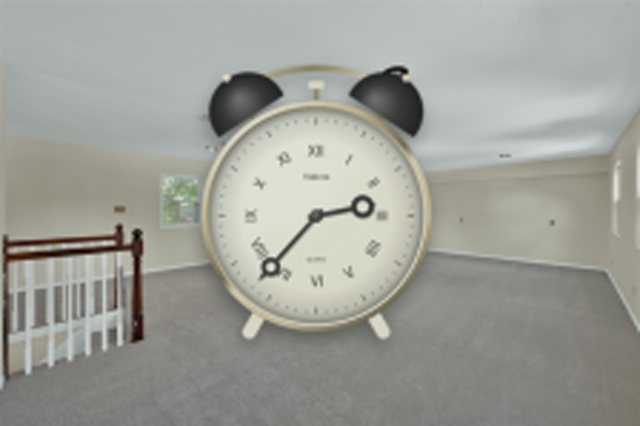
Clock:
2:37
